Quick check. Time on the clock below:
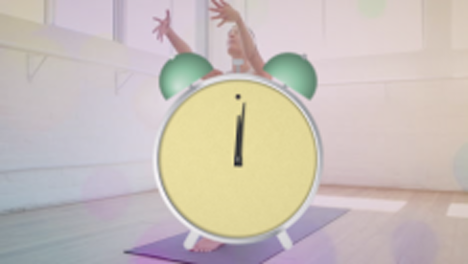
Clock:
12:01
